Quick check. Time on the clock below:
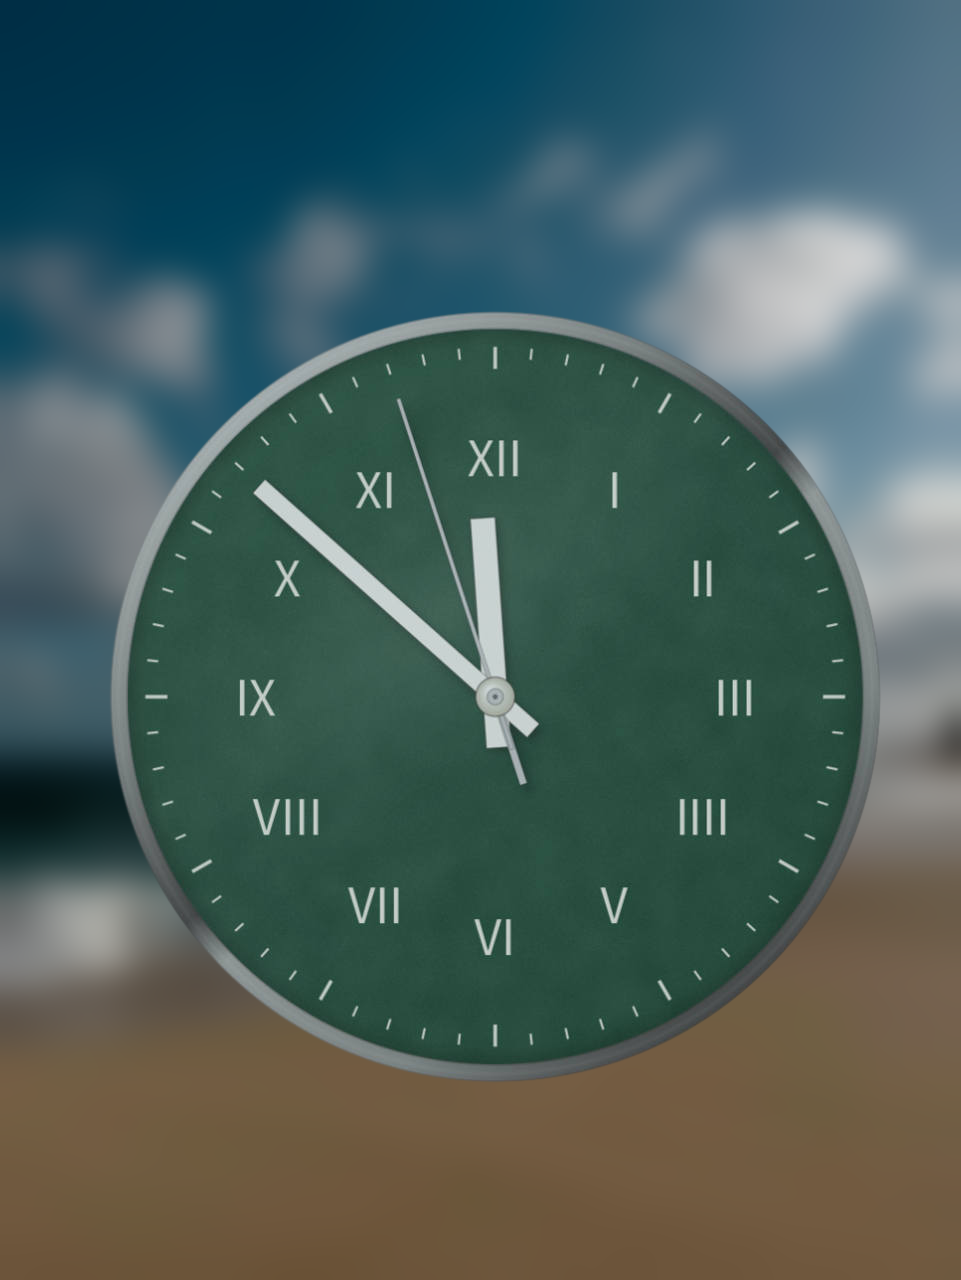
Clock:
11:51:57
